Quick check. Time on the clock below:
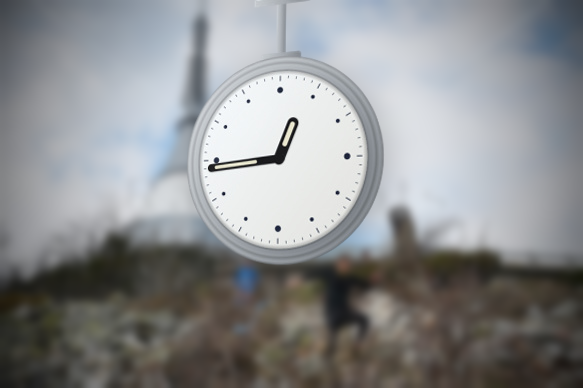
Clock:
12:44
